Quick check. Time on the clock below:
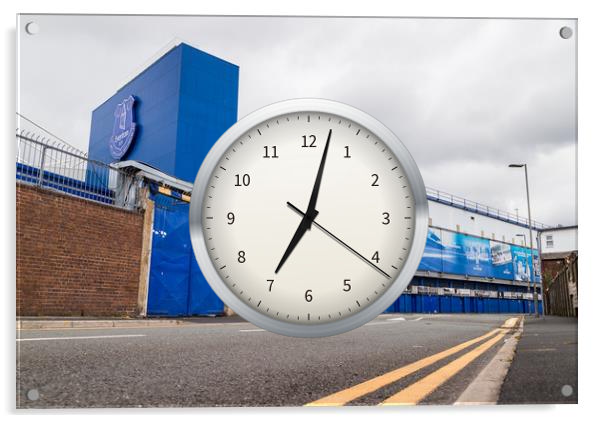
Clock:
7:02:21
